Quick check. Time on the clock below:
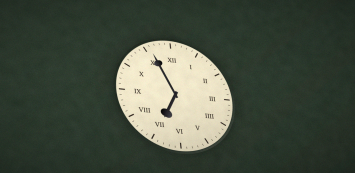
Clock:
6:56
